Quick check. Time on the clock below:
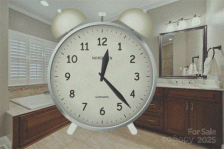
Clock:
12:23
